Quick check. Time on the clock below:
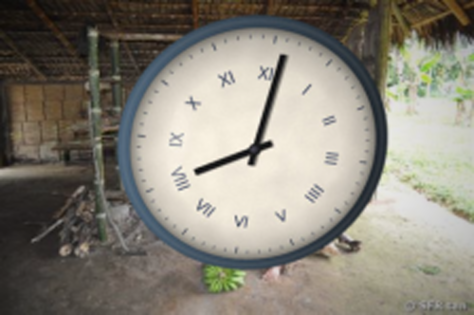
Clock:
8:01
